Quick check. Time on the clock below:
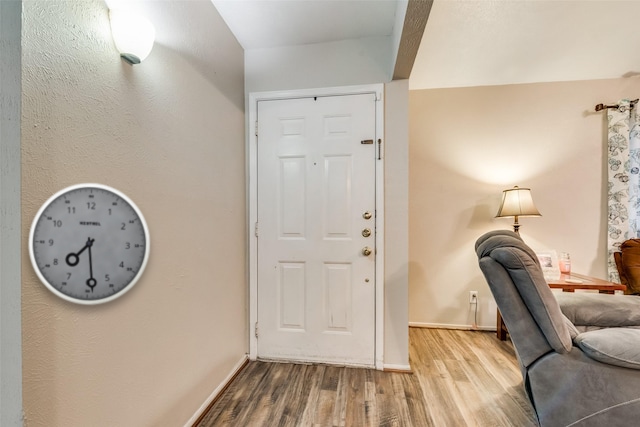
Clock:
7:29
